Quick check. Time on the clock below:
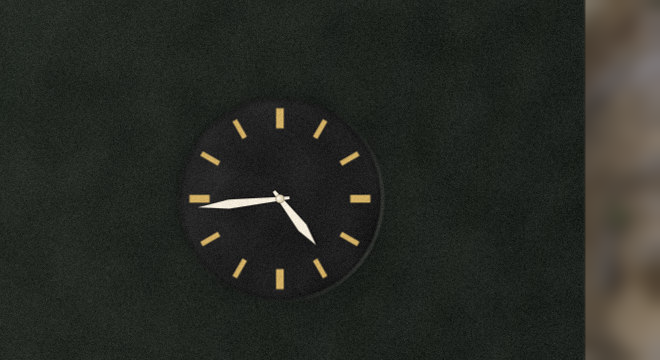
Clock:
4:44
